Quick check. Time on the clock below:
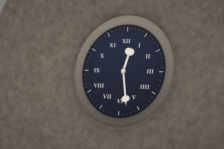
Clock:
12:28
